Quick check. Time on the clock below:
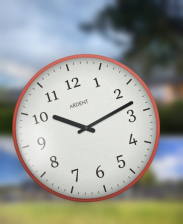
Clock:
10:13
